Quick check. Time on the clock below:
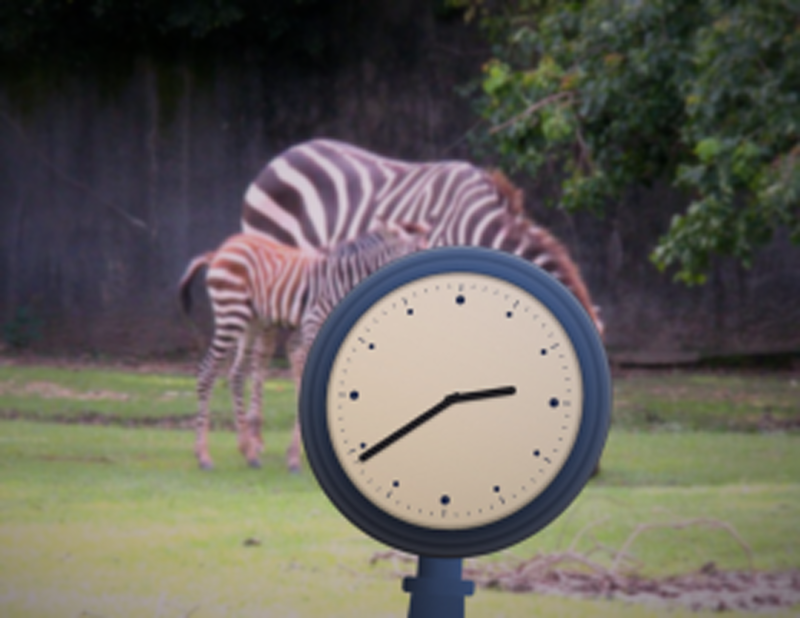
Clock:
2:39
